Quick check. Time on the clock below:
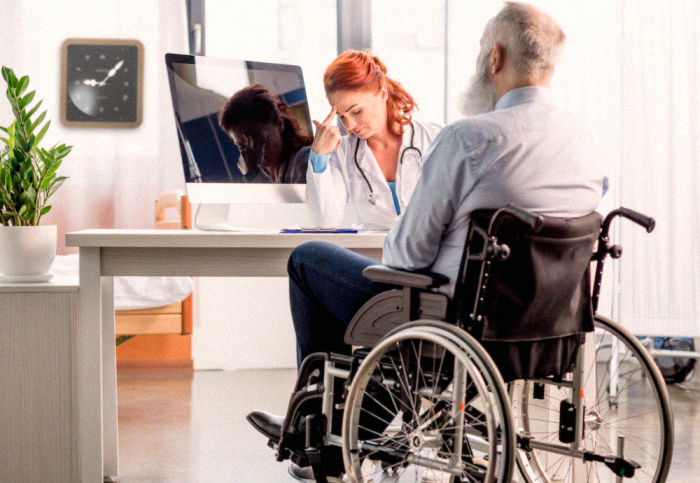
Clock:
9:07
